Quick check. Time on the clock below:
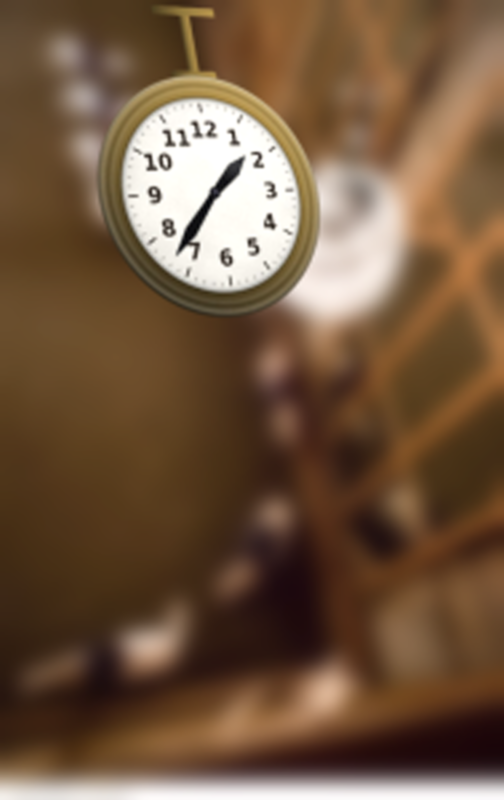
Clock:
1:37
